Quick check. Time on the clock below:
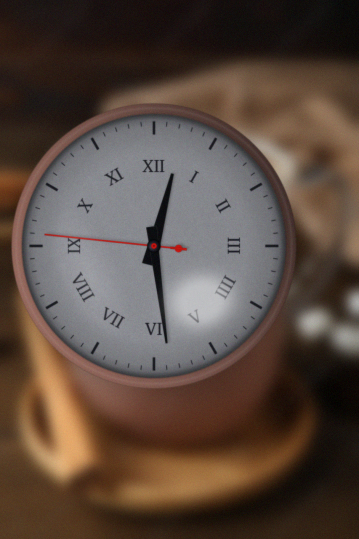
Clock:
12:28:46
